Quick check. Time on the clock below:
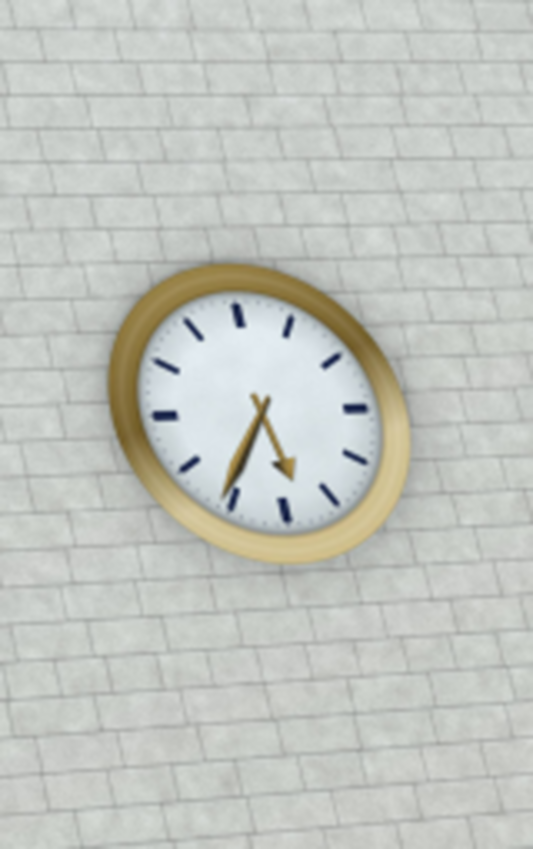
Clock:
5:36
